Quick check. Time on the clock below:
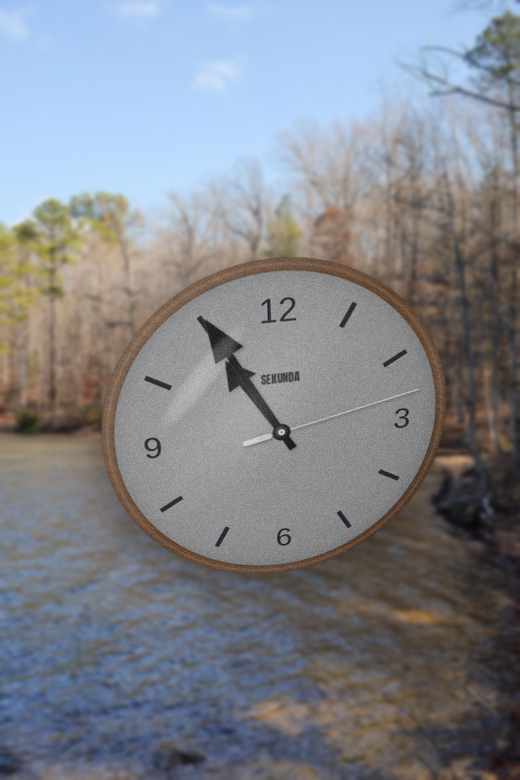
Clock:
10:55:13
